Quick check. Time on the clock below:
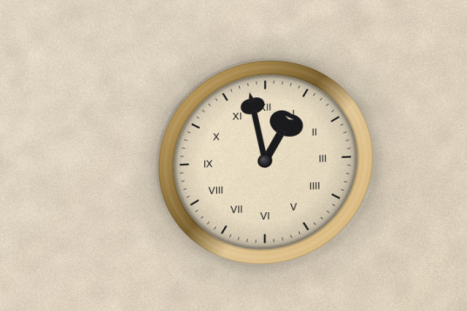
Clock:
12:58
